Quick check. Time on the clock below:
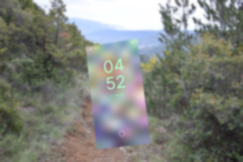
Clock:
4:52
